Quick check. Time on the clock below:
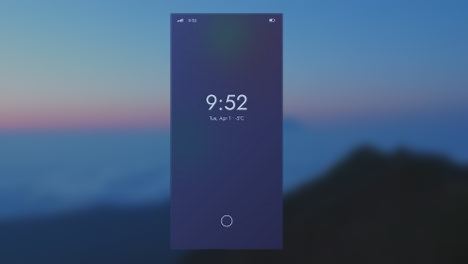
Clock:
9:52
